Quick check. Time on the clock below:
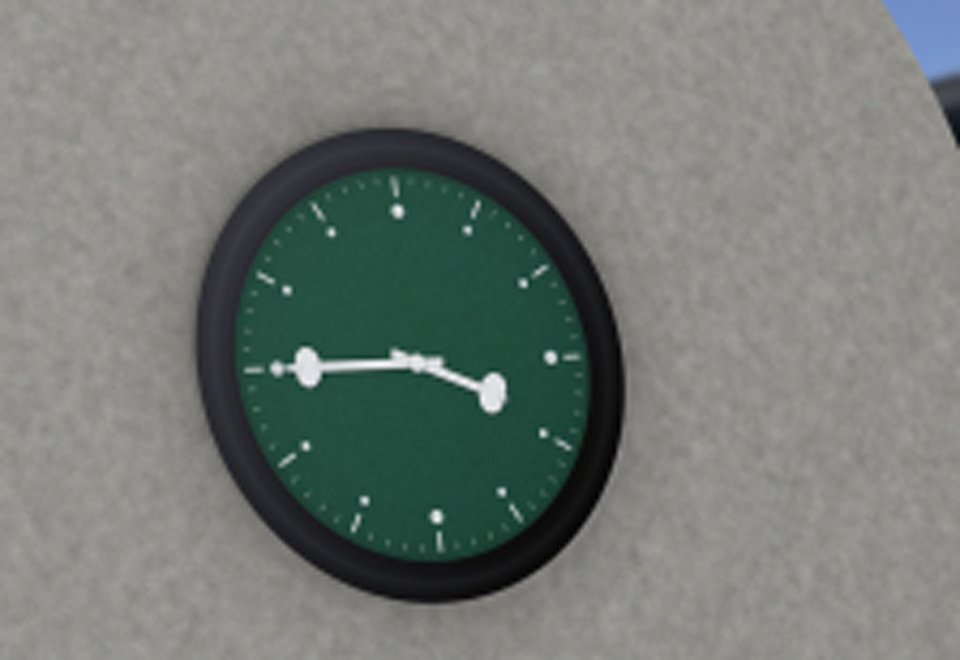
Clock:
3:45
